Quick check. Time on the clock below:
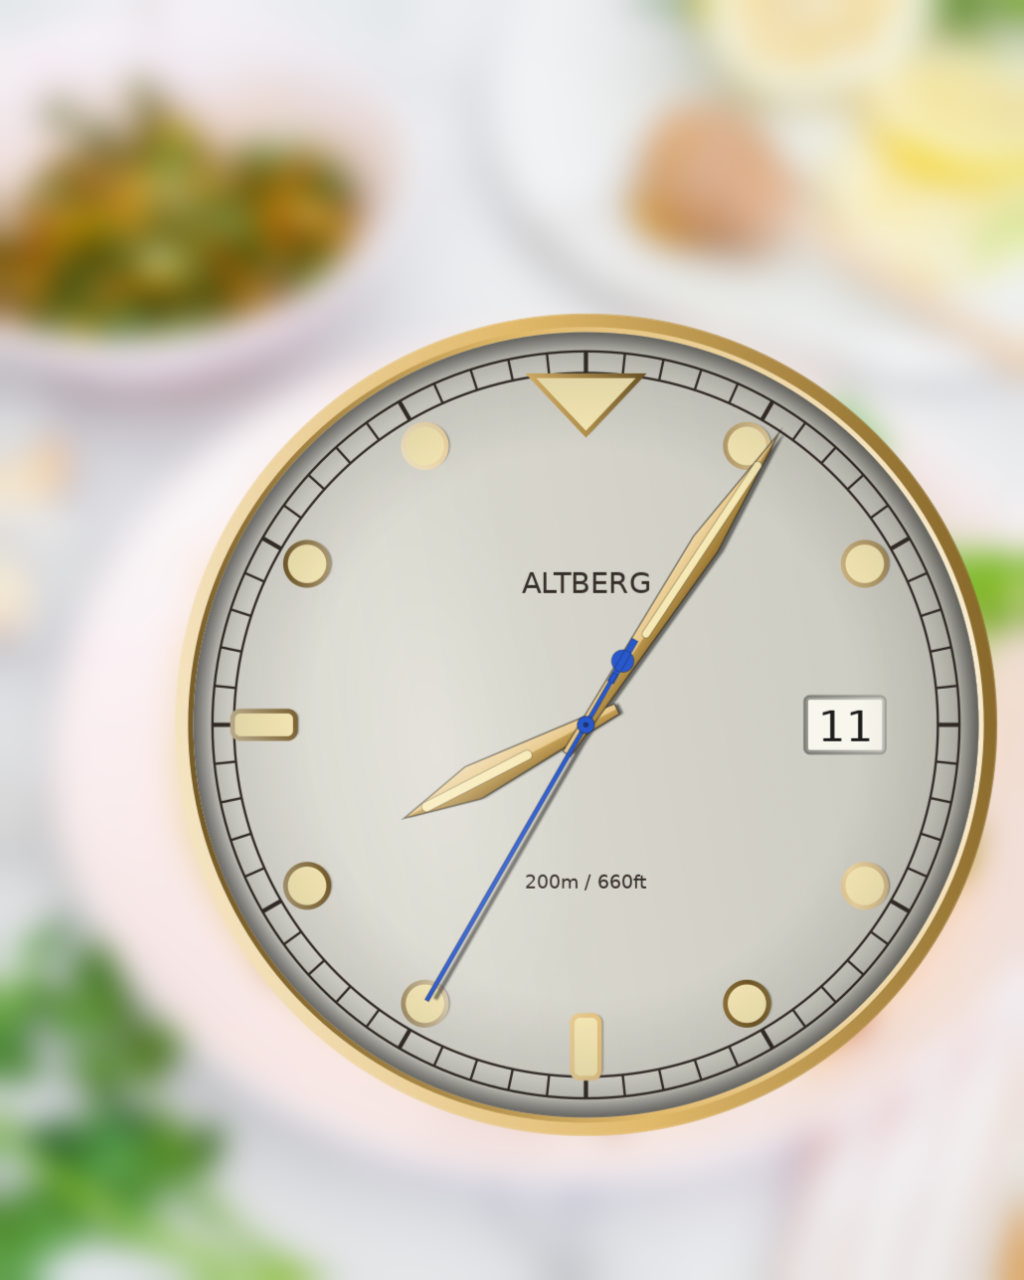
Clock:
8:05:35
